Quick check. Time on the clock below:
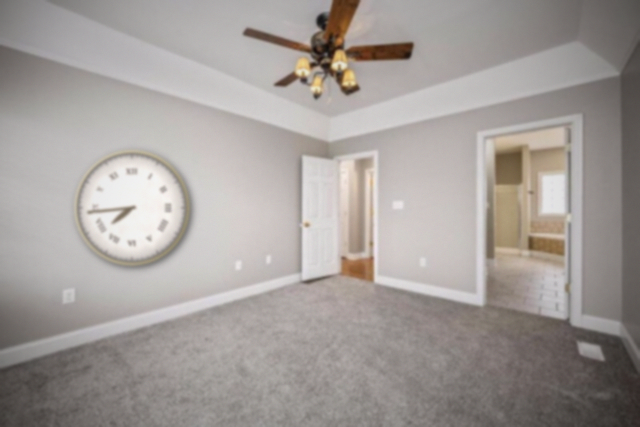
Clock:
7:44
